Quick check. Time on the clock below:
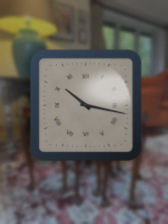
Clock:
10:17
